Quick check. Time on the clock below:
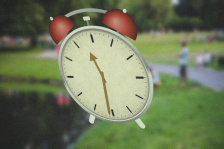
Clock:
11:31
